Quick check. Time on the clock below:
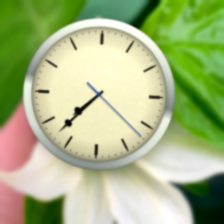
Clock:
7:37:22
